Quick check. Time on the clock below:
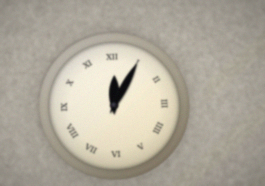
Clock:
12:05
